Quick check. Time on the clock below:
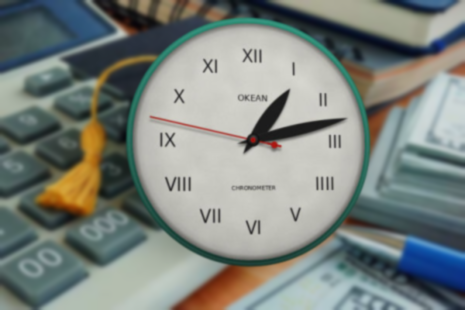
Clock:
1:12:47
